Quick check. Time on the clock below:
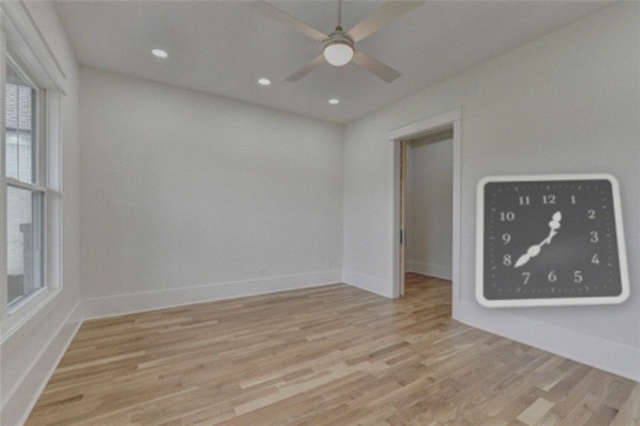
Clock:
12:38
